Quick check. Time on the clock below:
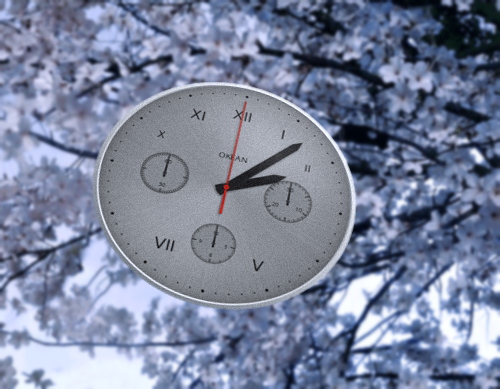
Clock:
2:07
